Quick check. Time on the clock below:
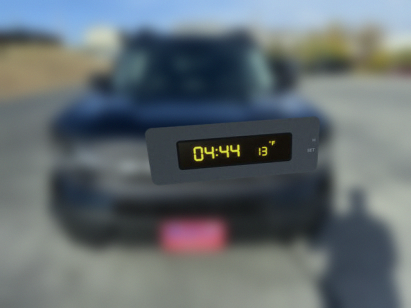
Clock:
4:44
